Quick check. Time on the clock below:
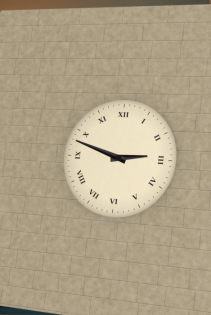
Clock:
2:48
